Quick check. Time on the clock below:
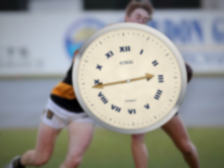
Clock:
2:44
